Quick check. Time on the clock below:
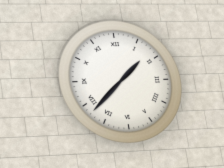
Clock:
1:38
